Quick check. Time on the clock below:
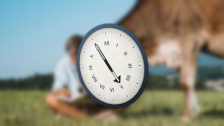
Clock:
4:55
